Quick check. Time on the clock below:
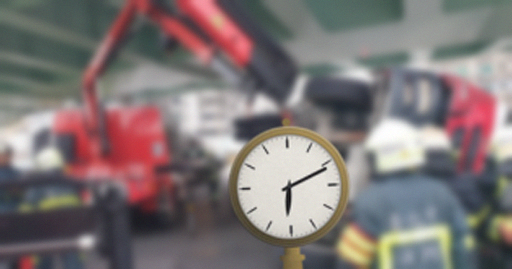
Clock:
6:11
